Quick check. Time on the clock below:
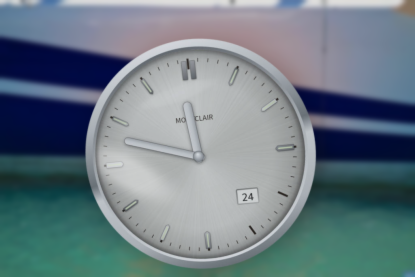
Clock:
11:48
